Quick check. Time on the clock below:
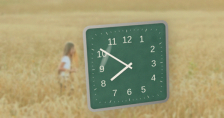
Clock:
7:51
